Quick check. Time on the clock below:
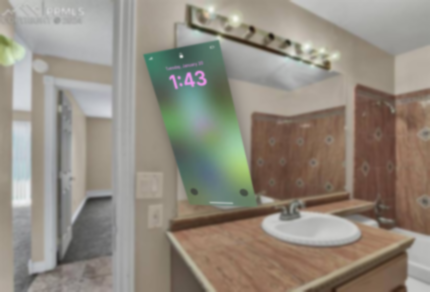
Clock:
1:43
